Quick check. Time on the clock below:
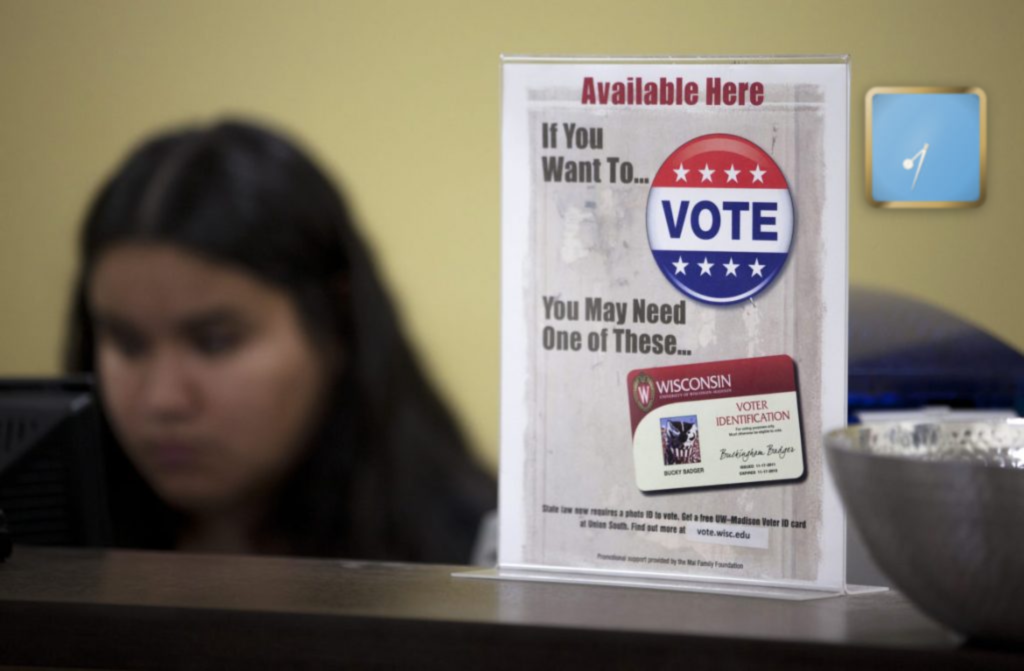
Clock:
7:33
